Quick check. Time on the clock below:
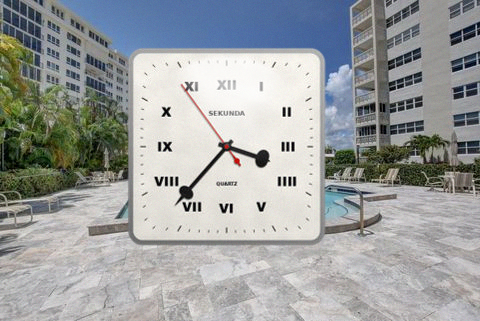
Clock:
3:36:54
